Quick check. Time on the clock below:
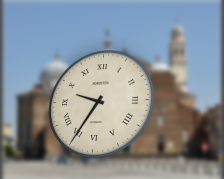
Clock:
9:35
